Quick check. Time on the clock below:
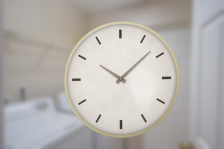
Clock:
10:08
